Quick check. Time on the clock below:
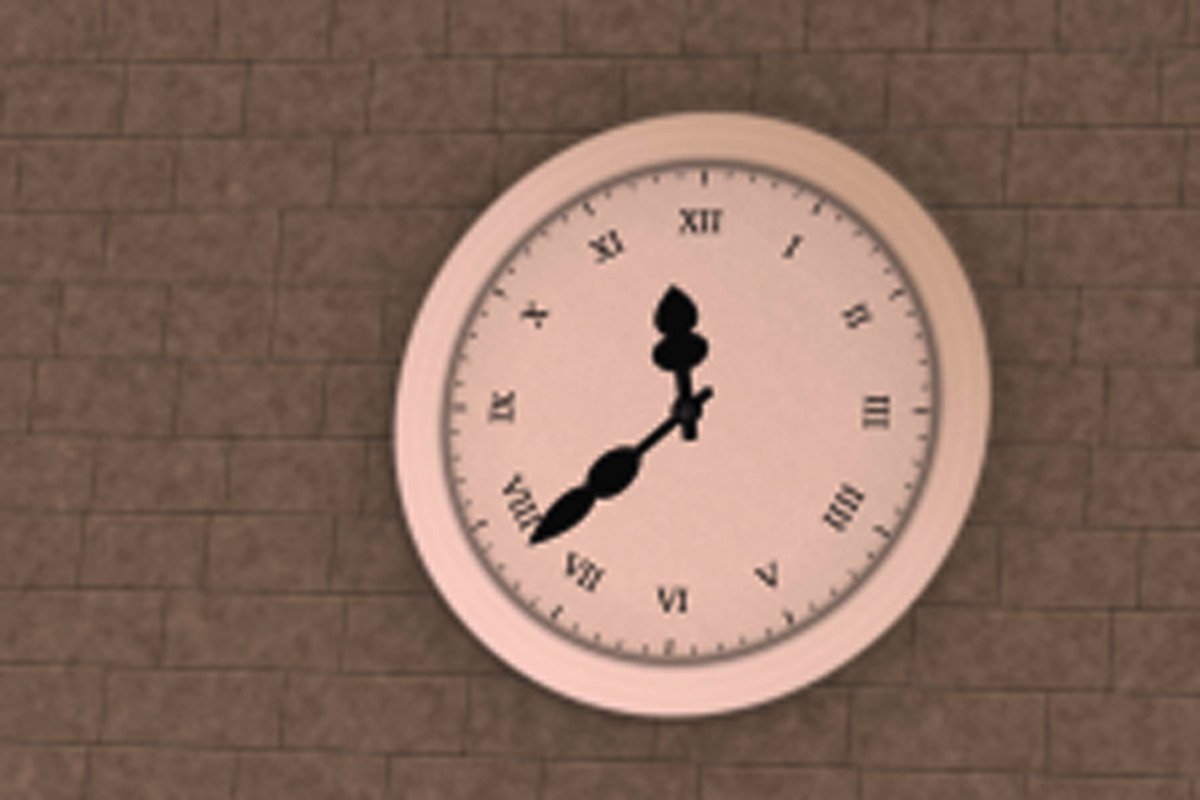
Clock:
11:38
